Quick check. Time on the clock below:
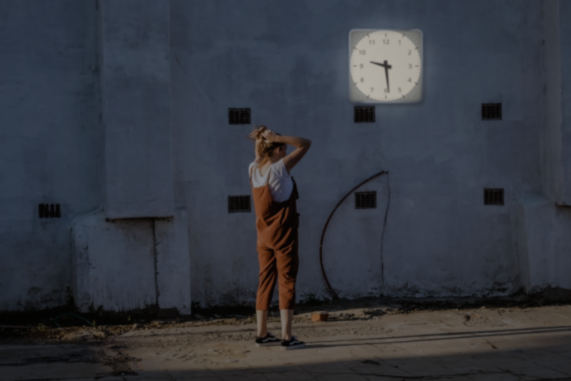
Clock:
9:29
